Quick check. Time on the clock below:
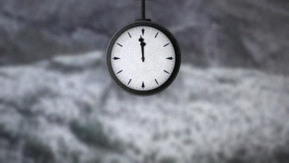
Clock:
11:59
